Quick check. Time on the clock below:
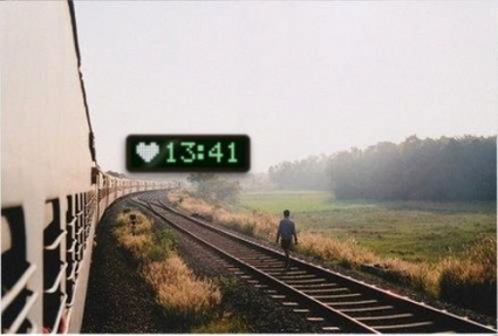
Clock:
13:41
